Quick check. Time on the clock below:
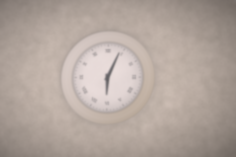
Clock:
6:04
